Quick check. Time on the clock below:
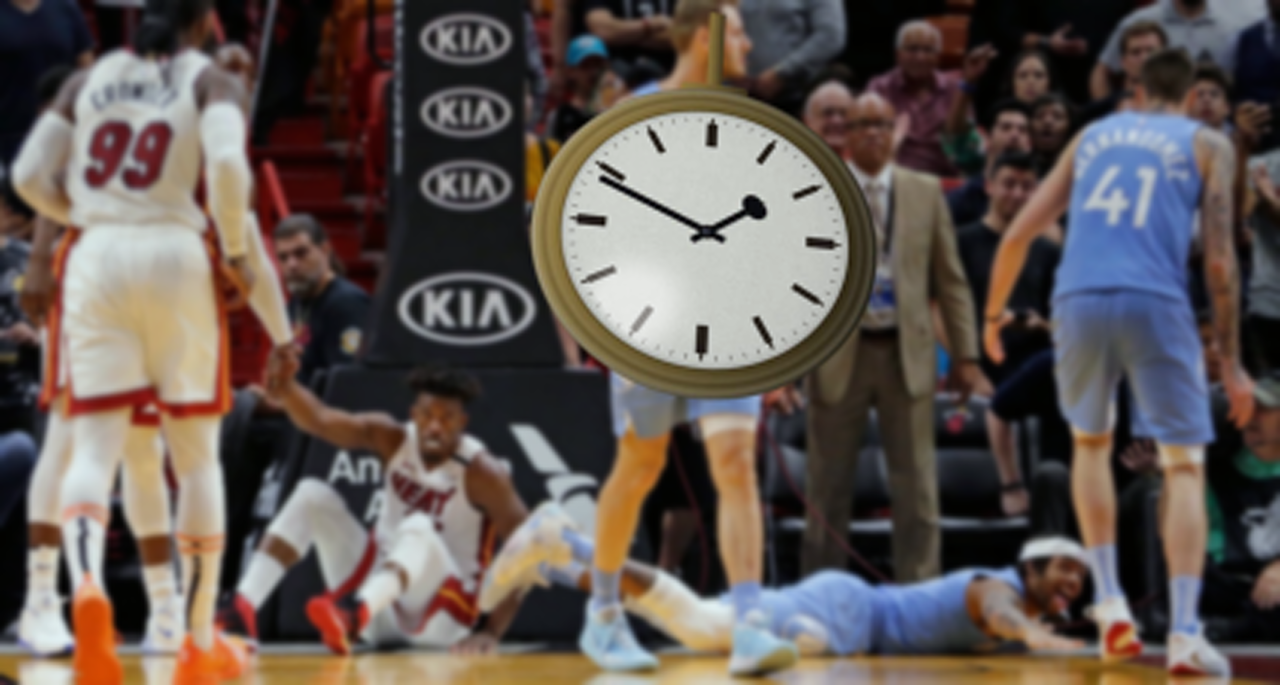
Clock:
1:49
